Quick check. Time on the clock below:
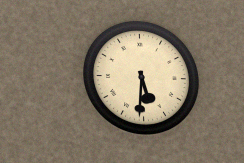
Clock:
5:31
